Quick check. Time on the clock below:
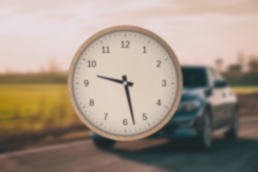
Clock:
9:28
